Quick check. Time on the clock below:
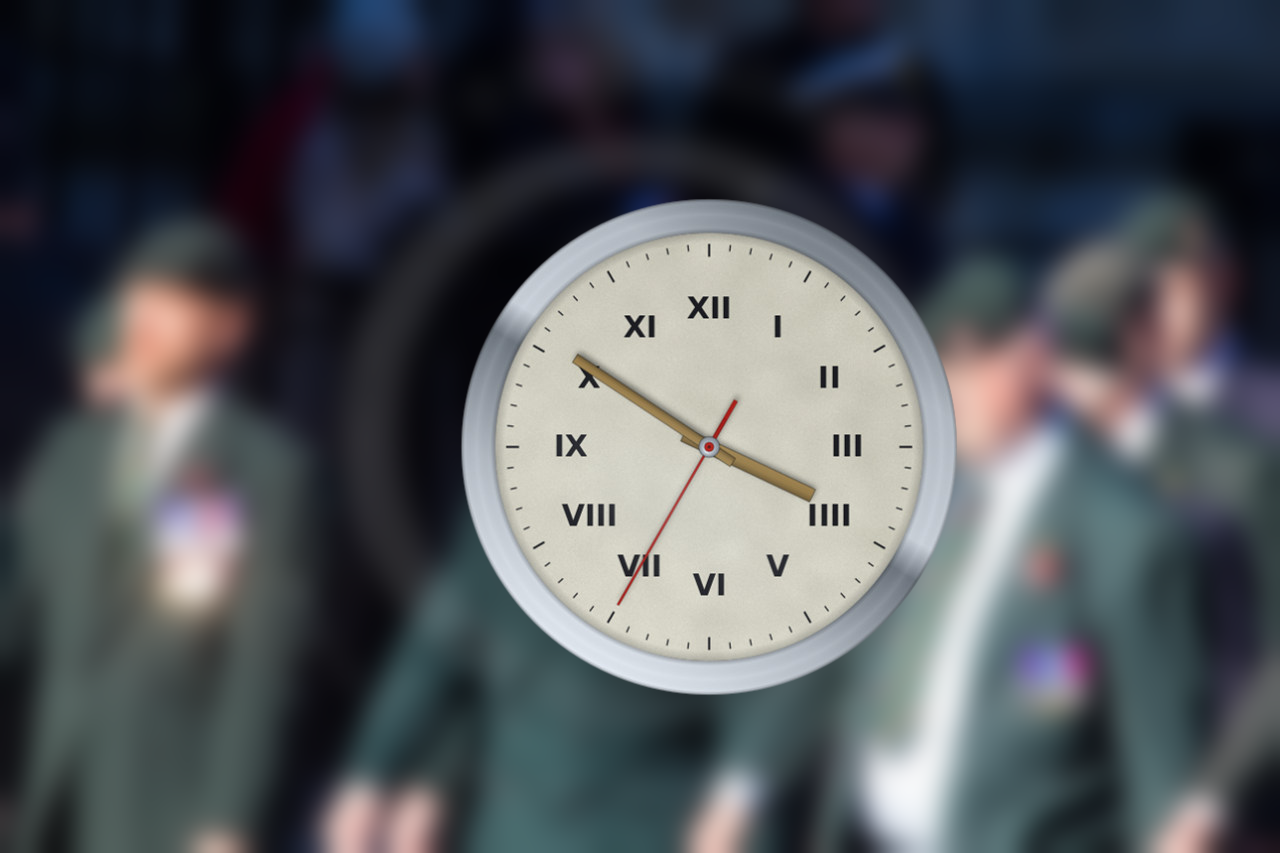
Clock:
3:50:35
